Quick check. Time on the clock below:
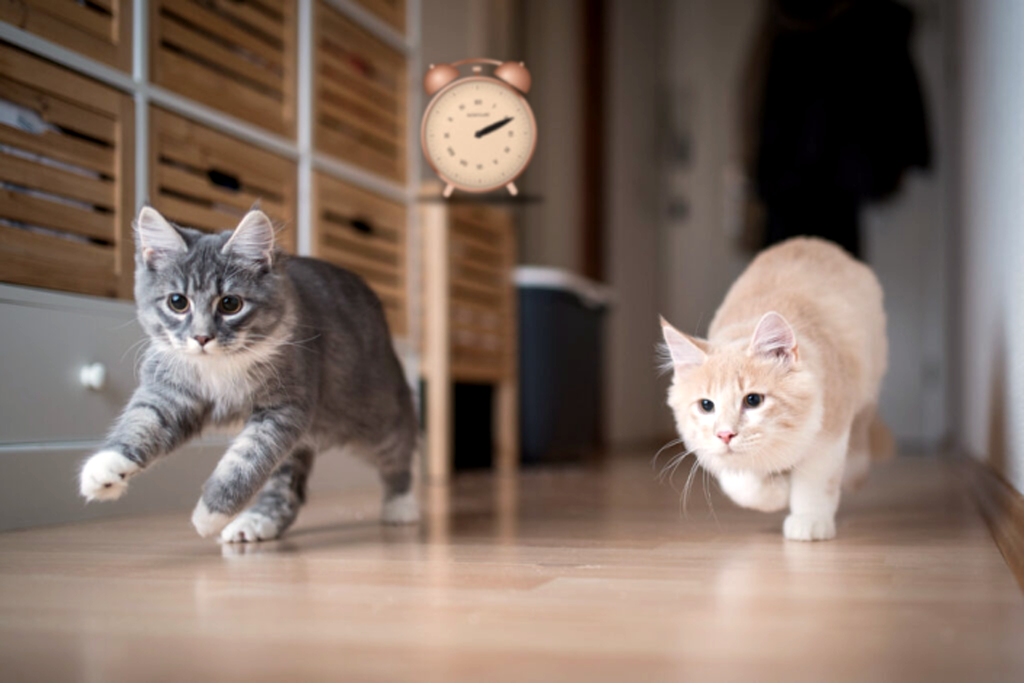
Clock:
2:11
